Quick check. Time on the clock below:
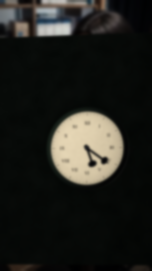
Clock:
5:21
